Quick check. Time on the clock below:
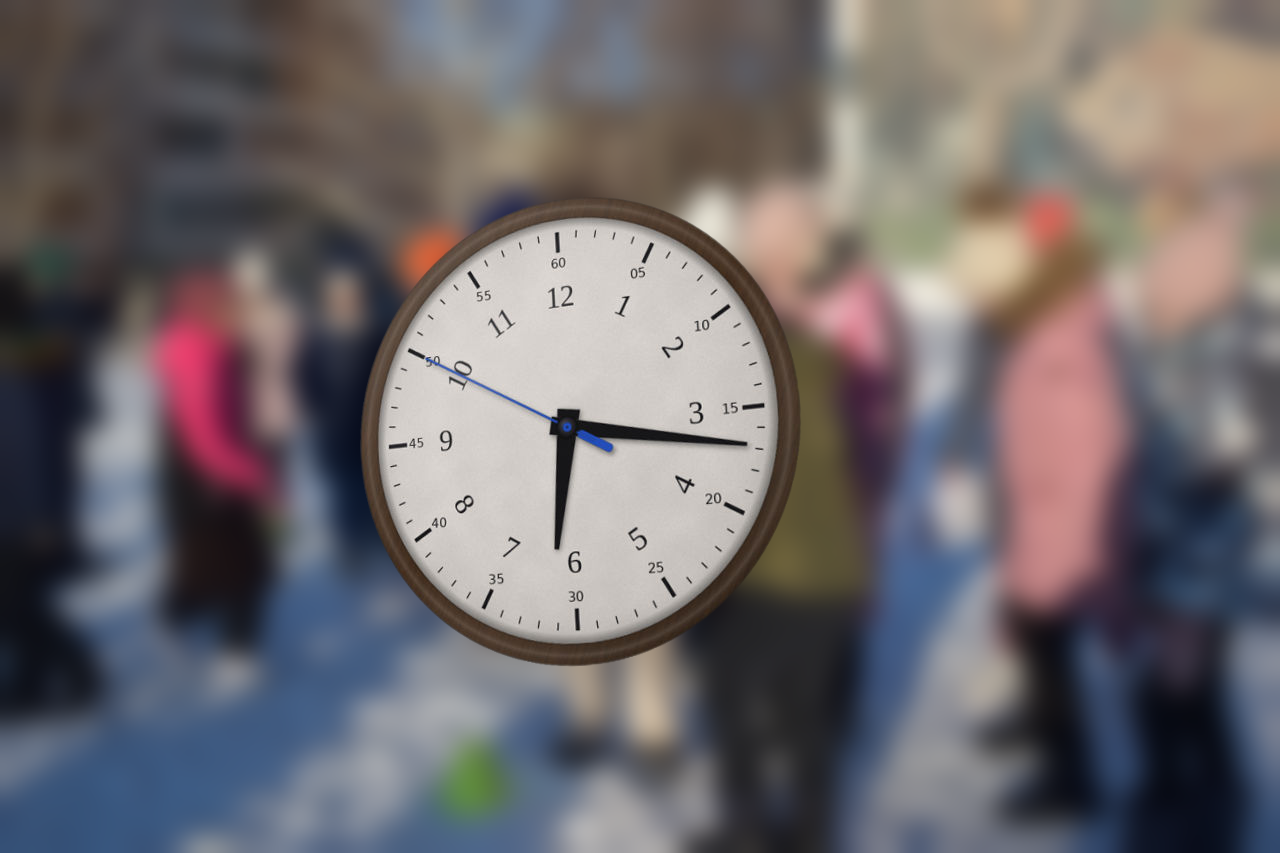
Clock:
6:16:50
